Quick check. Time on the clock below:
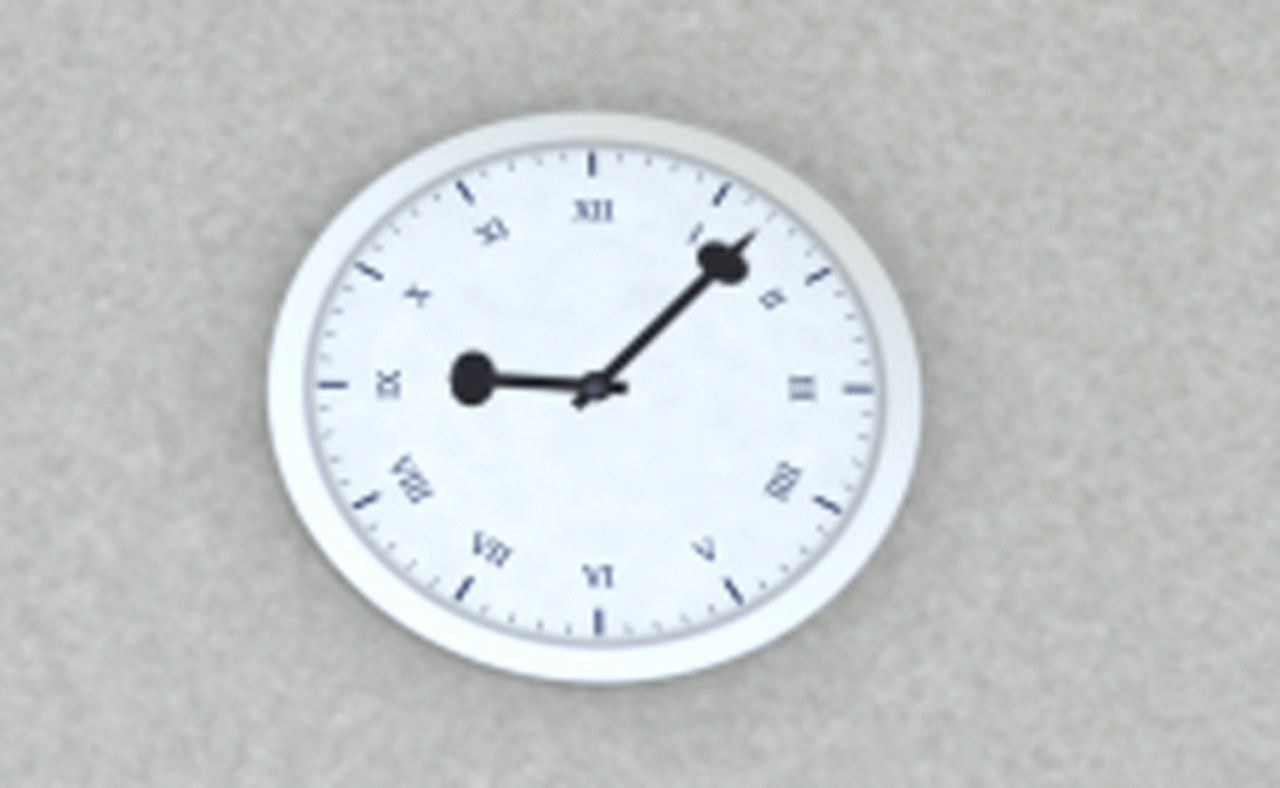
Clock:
9:07
